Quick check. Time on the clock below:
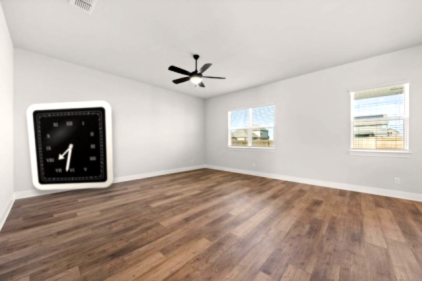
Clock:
7:32
